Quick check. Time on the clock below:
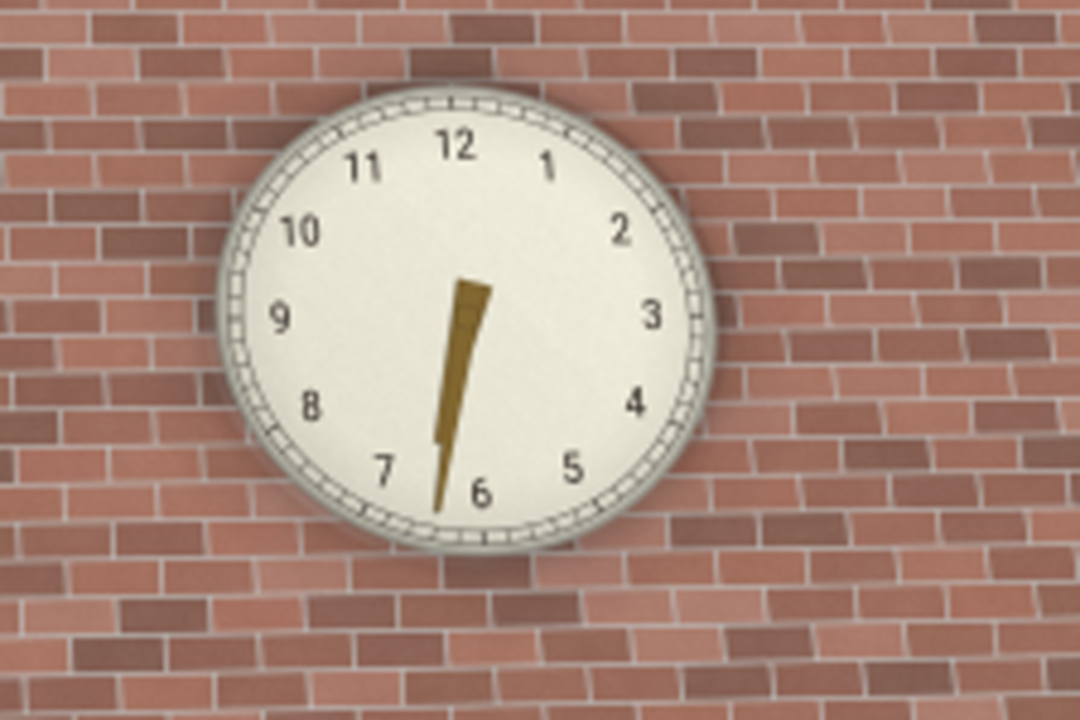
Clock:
6:32
